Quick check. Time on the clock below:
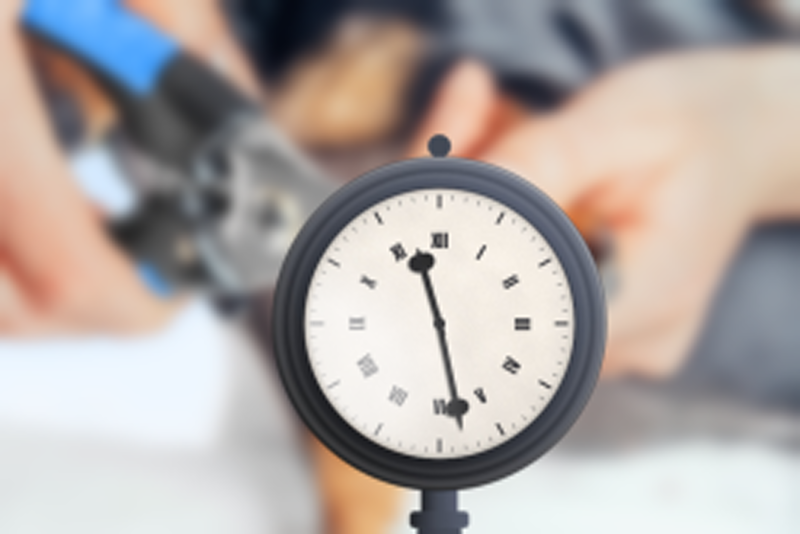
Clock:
11:28
